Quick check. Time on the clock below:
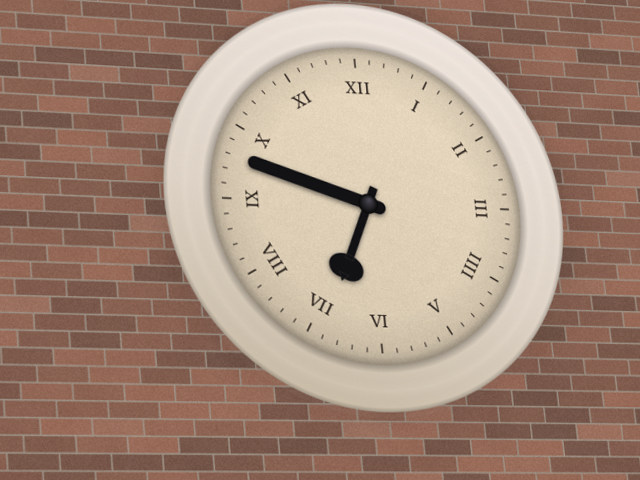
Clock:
6:48
